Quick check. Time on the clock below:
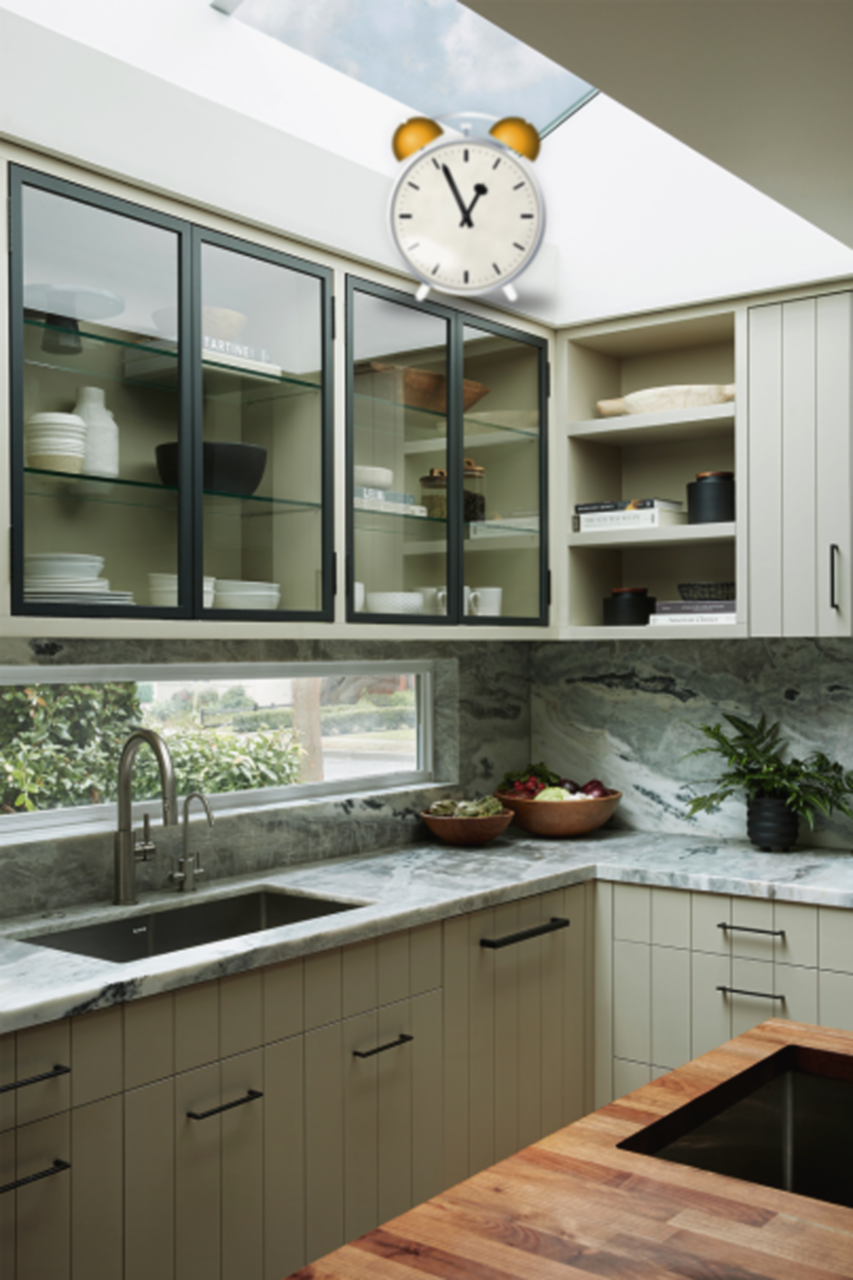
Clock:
12:56
